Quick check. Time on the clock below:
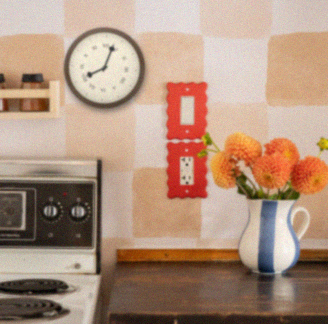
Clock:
8:03
